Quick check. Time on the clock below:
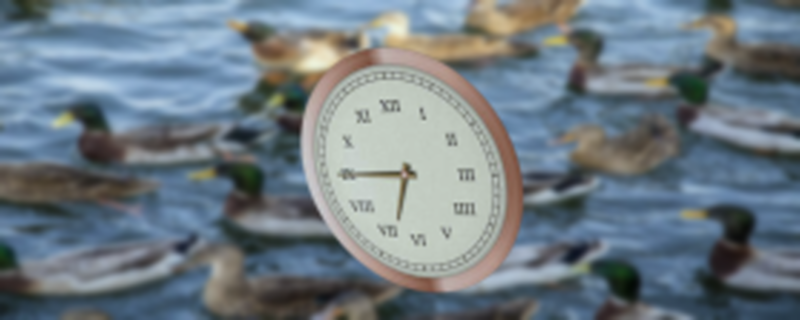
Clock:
6:45
